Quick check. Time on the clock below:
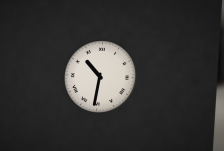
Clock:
10:31
